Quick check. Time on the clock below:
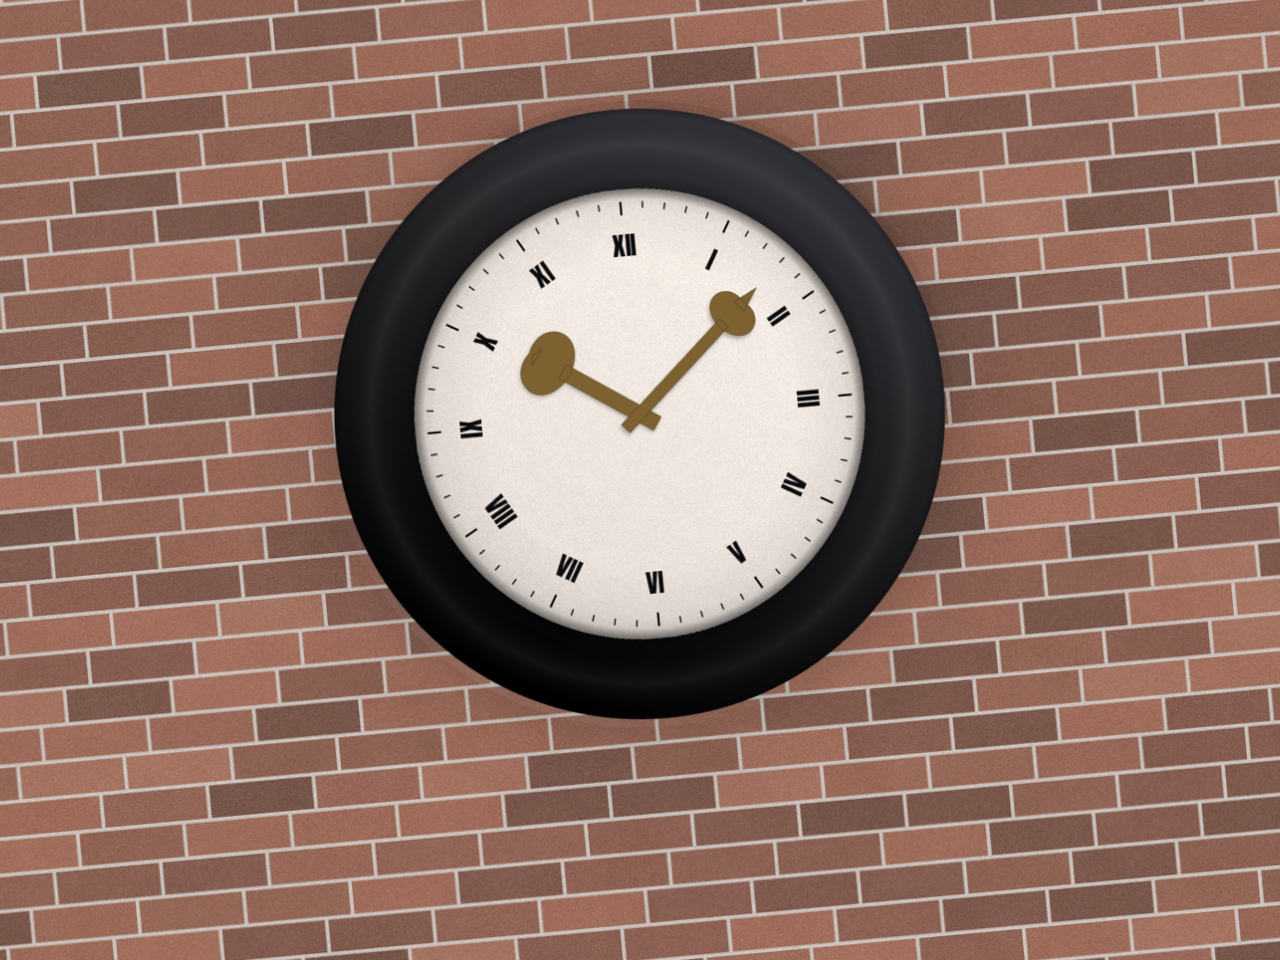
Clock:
10:08
